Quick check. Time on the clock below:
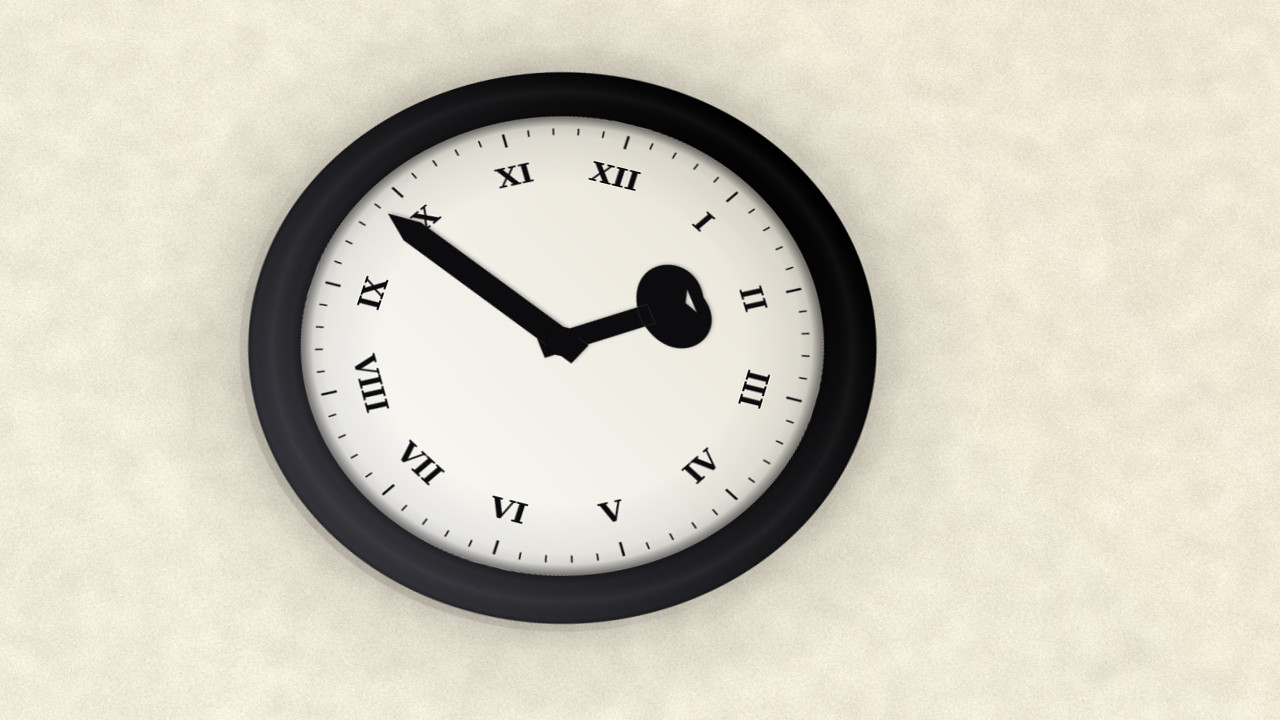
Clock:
1:49
